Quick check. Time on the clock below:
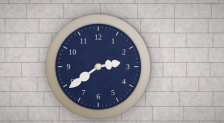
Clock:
2:39
